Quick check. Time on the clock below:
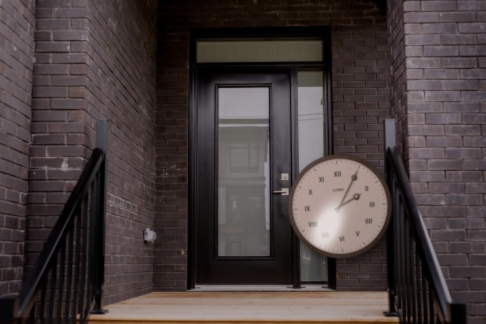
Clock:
2:05
